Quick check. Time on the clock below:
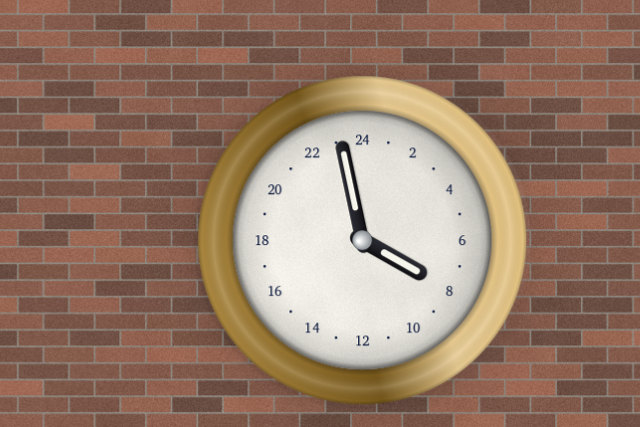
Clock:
7:58
